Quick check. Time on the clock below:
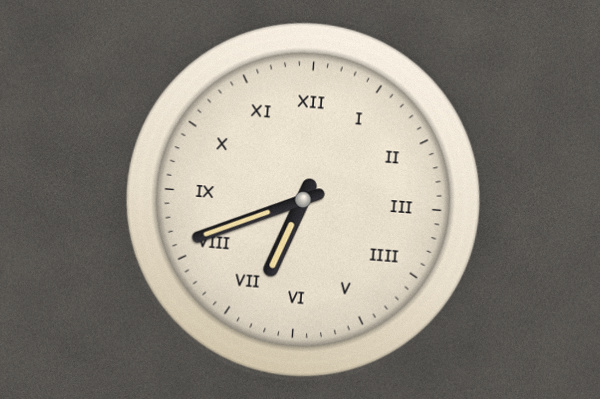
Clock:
6:41
